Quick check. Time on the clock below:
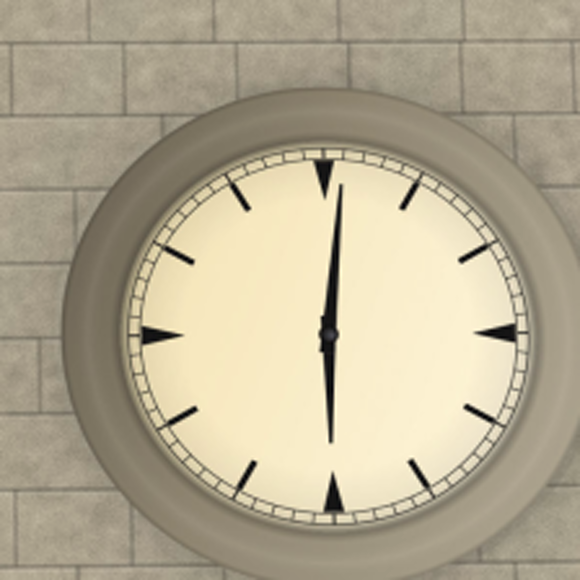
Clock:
6:01
